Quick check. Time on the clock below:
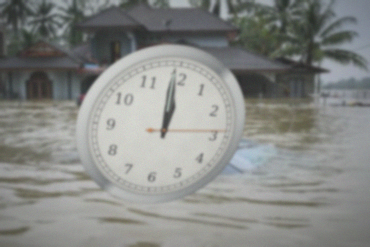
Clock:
11:59:14
